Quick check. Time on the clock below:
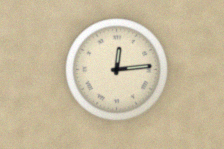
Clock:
12:14
